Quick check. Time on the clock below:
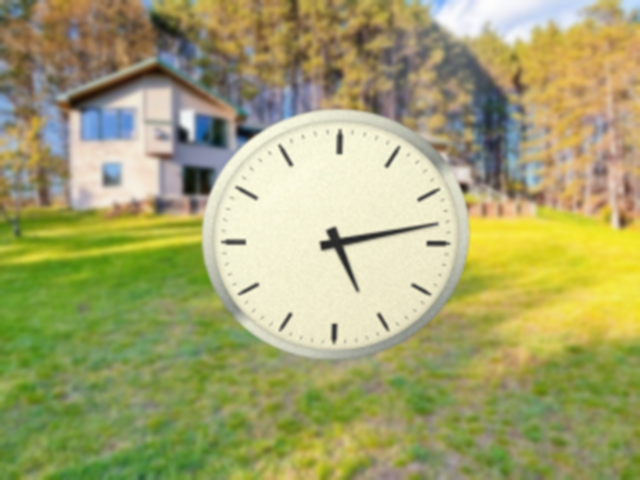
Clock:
5:13
